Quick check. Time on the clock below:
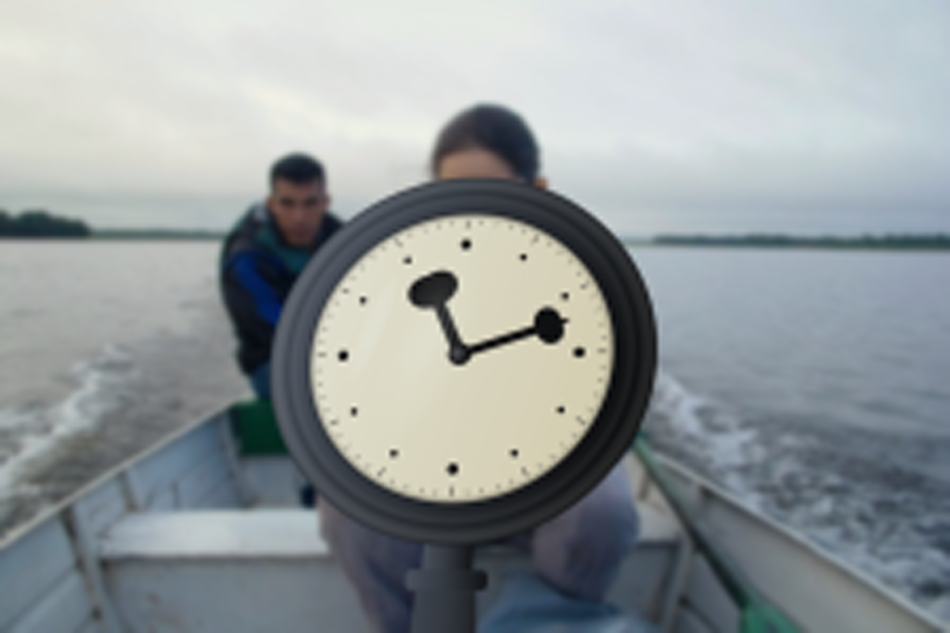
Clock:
11:12
